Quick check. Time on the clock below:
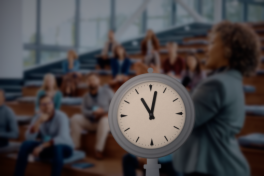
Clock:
11:02
